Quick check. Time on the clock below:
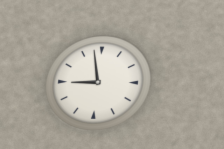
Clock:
8:58
